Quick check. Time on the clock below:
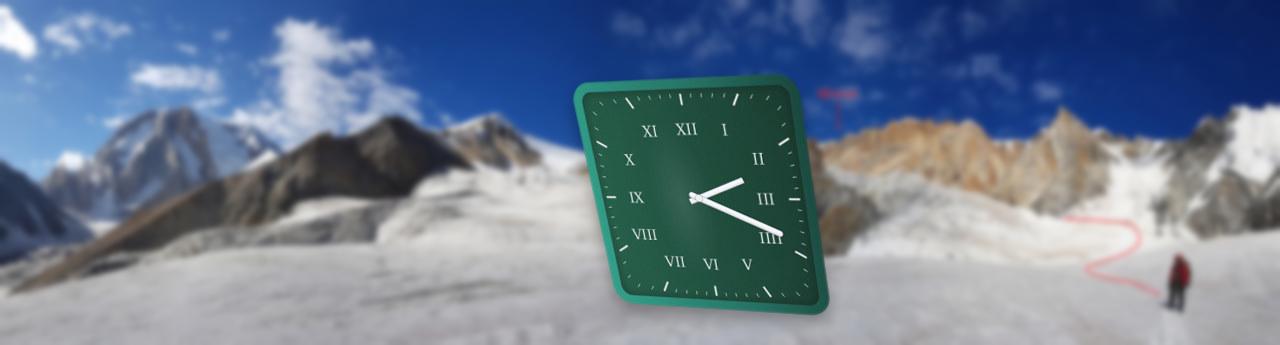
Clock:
2:19
